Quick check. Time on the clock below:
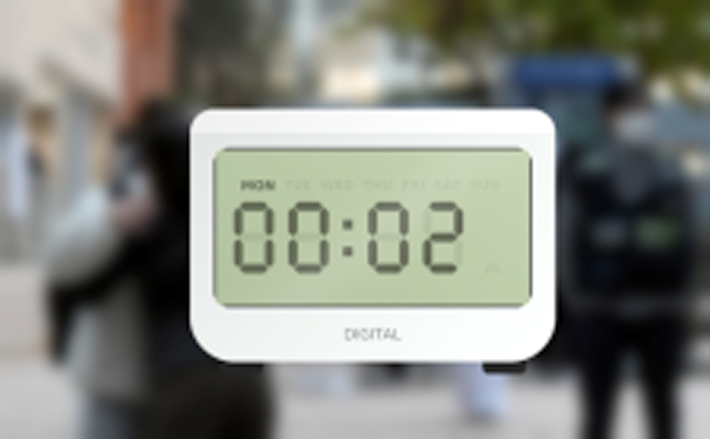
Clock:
0:02
